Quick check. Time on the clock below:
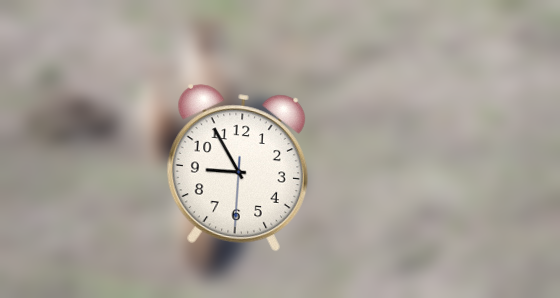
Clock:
8:54:30
